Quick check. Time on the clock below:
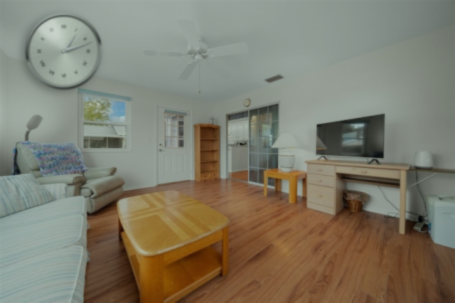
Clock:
1:12
